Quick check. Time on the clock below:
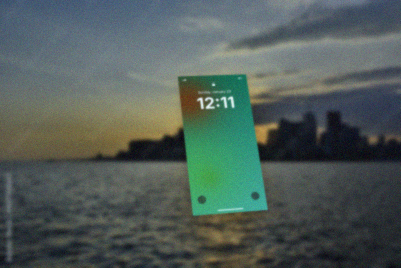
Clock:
12:11
